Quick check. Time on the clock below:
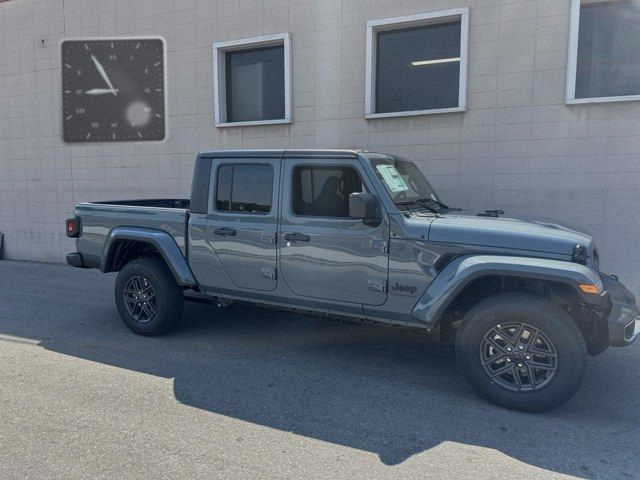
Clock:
8:55
